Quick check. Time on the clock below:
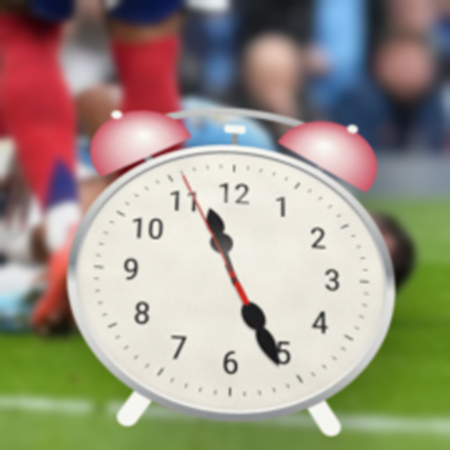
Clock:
11:25:56
